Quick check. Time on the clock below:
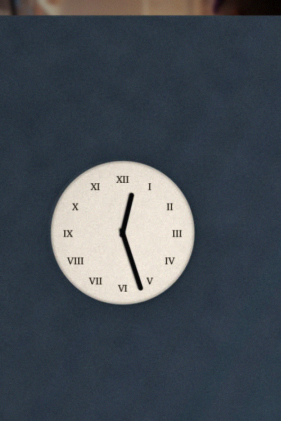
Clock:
12:27
